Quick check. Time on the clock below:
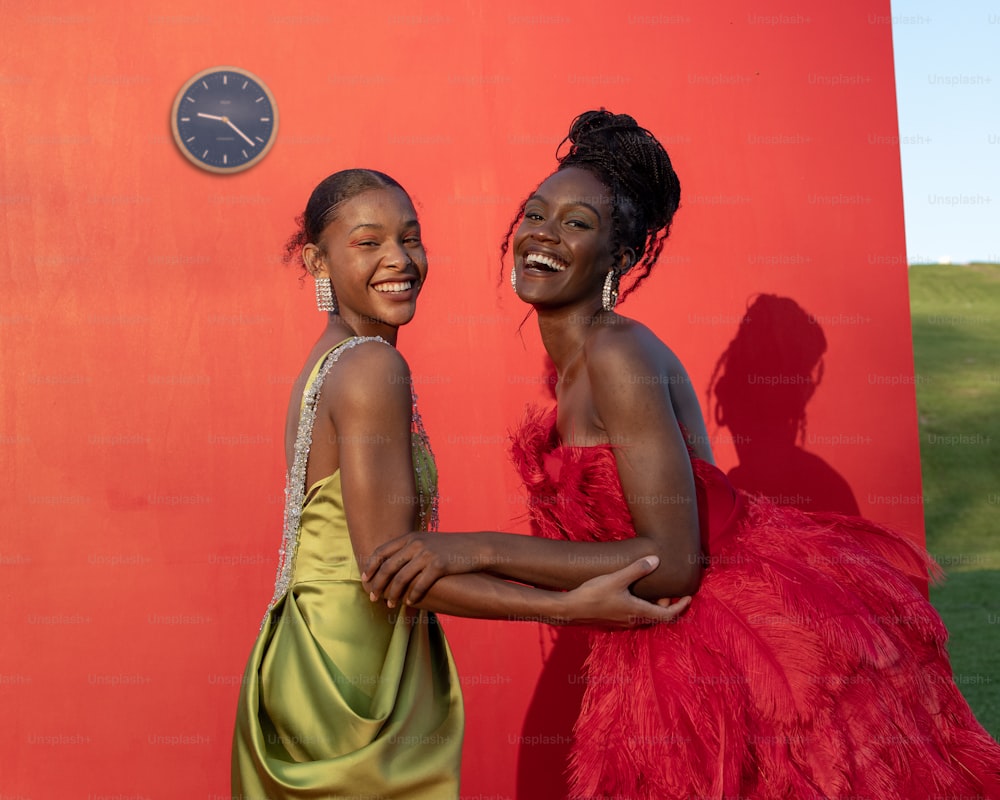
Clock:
9:22
